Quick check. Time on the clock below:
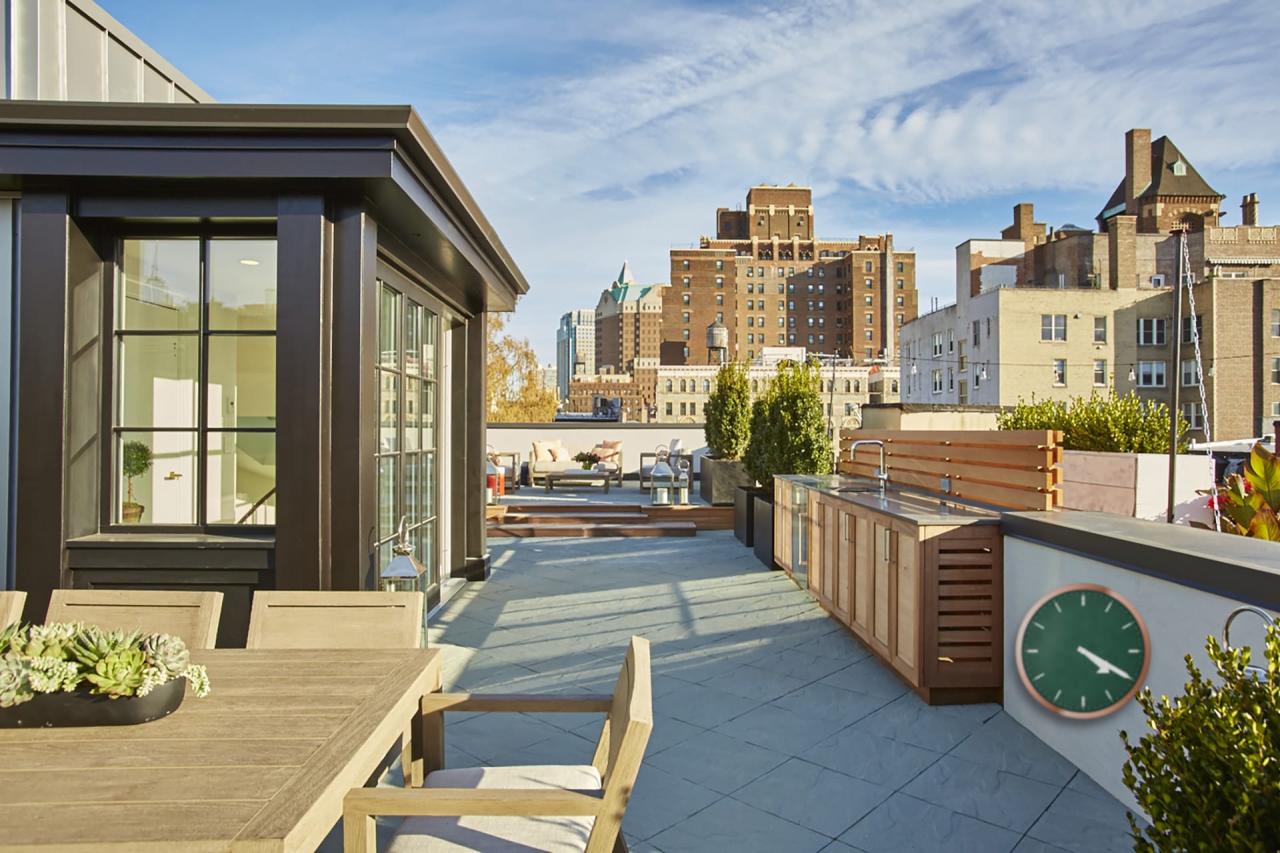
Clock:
4:20
